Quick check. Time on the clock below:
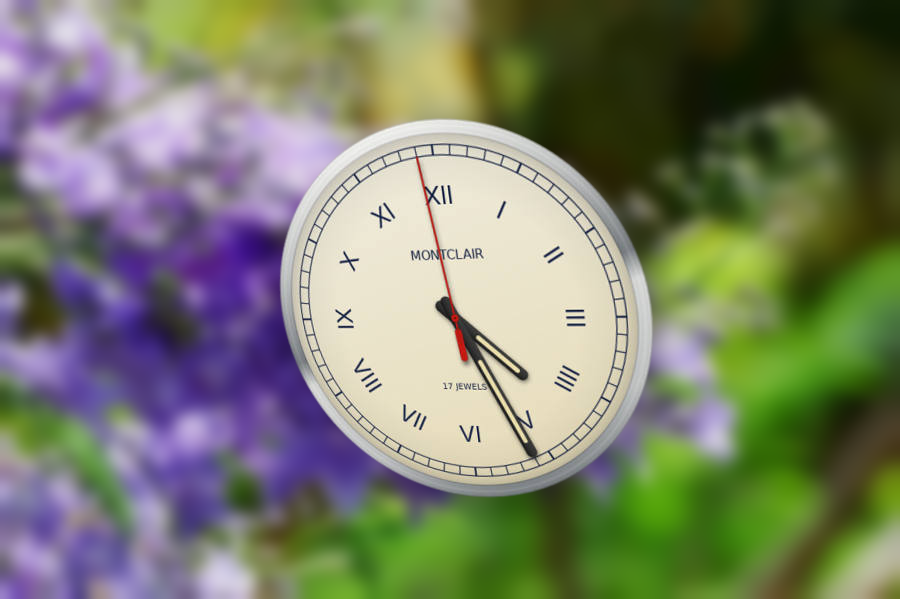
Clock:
4:25:59
